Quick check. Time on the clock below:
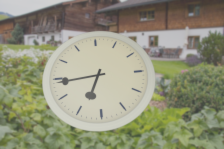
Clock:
6:44
